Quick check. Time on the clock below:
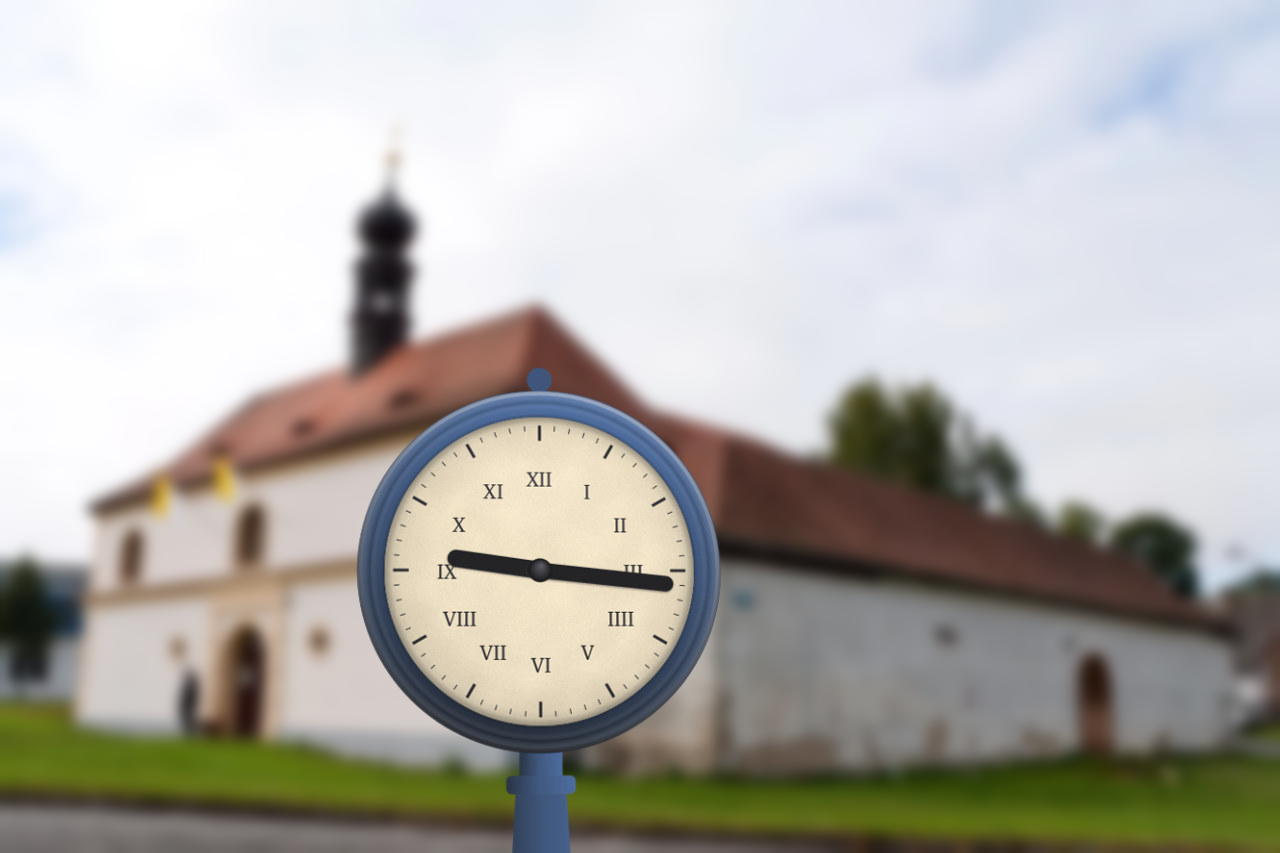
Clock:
9:16
